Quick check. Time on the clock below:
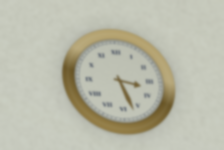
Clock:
3:27
